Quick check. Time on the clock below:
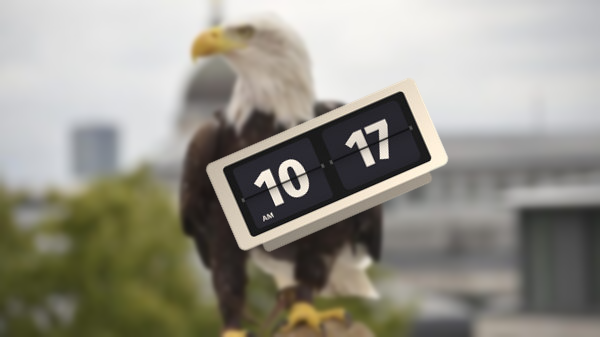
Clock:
10:17
